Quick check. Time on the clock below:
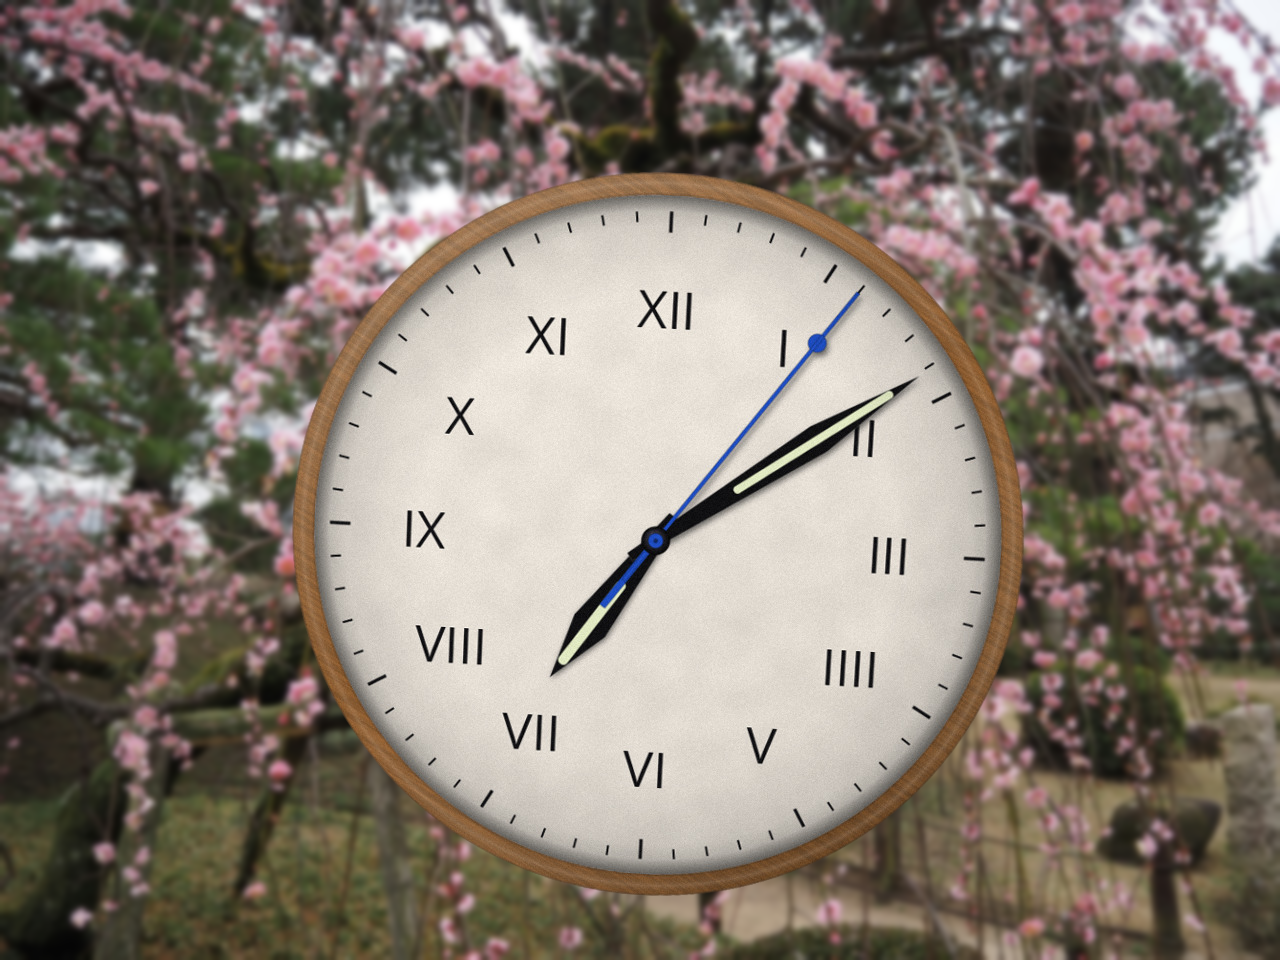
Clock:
7:09:06
